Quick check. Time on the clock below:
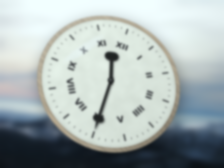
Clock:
11:30
